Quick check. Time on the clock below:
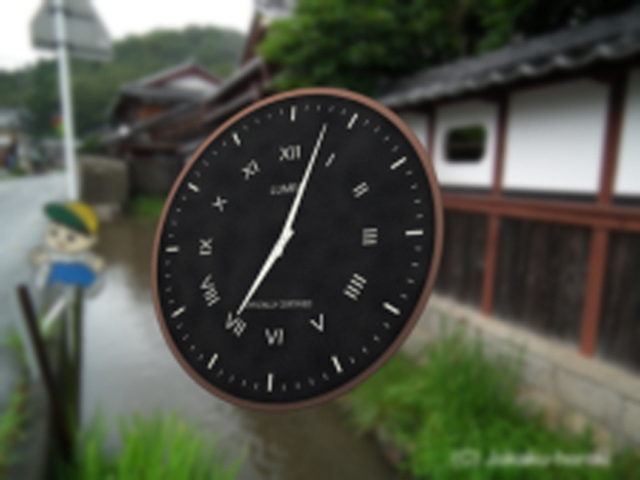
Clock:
7:03
